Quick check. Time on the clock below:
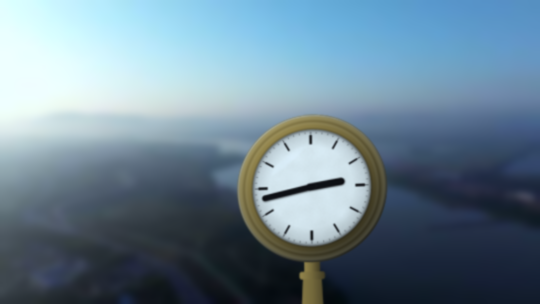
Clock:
2:43
